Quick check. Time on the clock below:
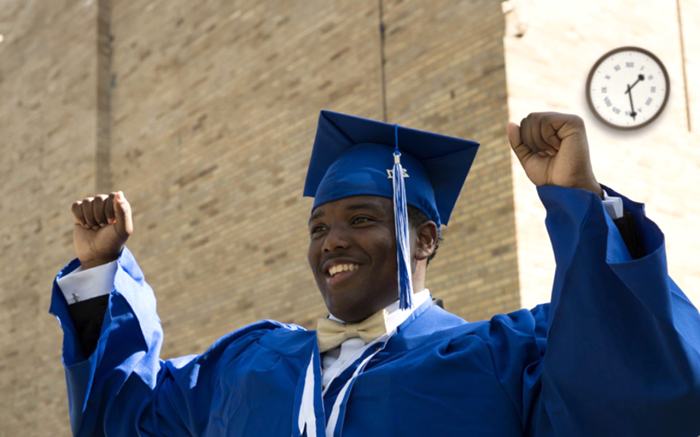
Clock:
1:28
